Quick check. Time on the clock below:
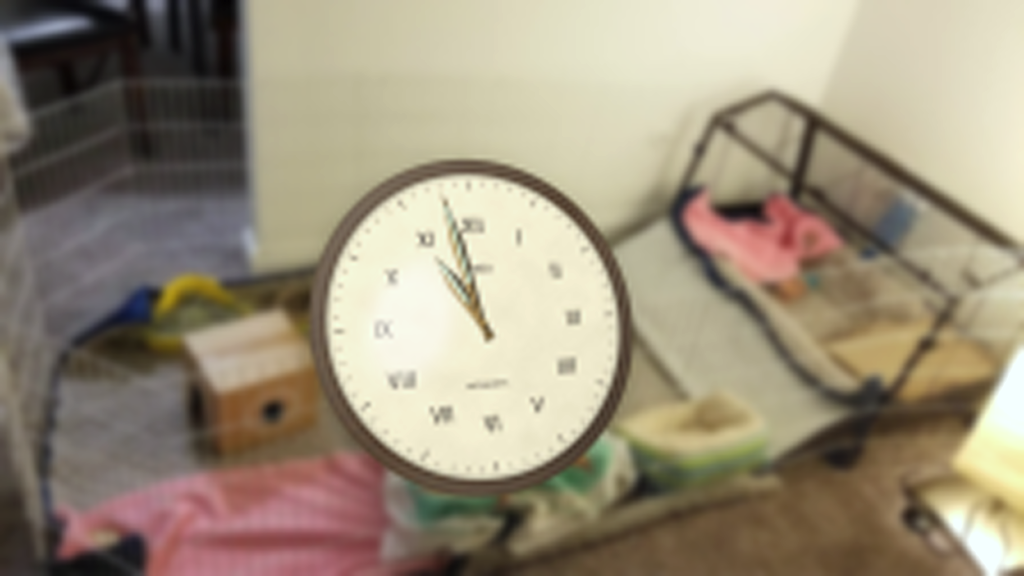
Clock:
10:58
